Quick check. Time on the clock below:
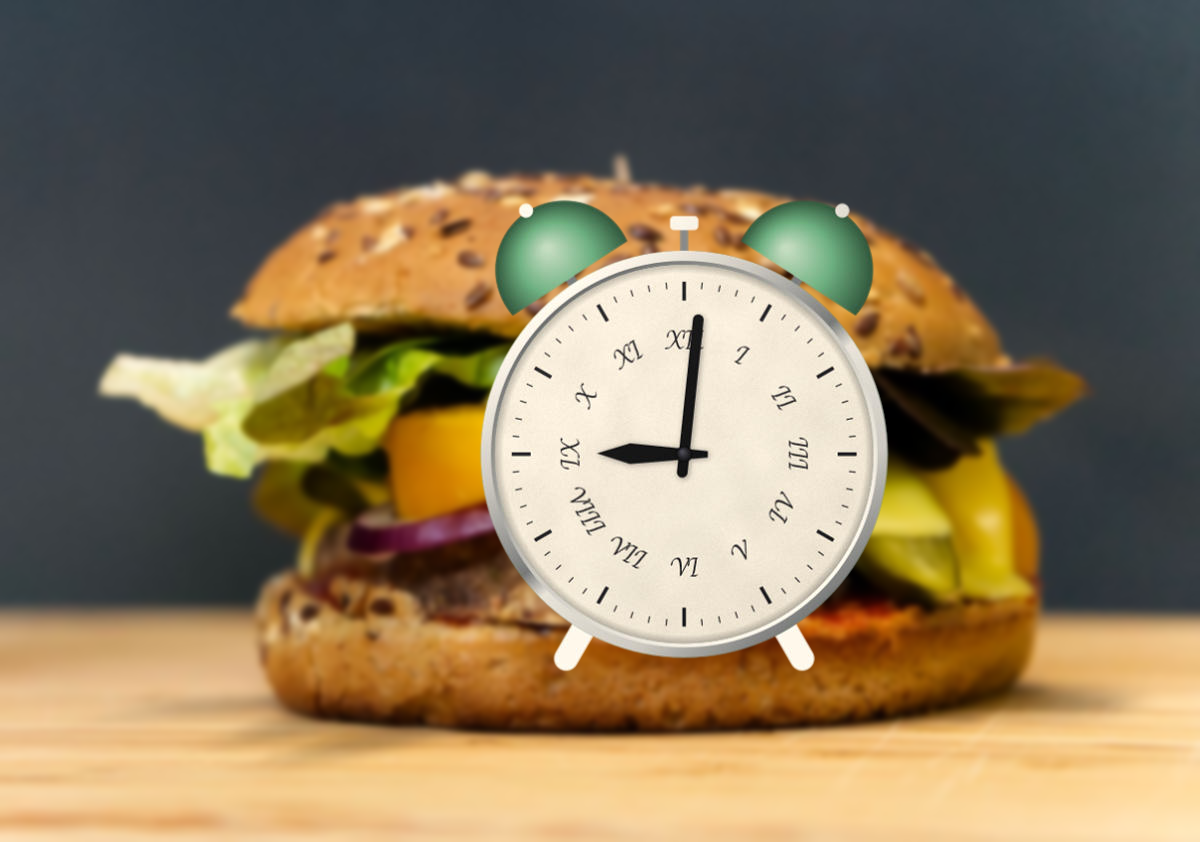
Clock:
9:01
